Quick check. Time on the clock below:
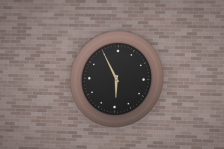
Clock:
5:55
